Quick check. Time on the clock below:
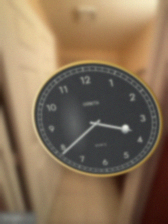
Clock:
3:39
